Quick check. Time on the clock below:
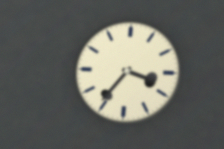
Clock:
3:36
